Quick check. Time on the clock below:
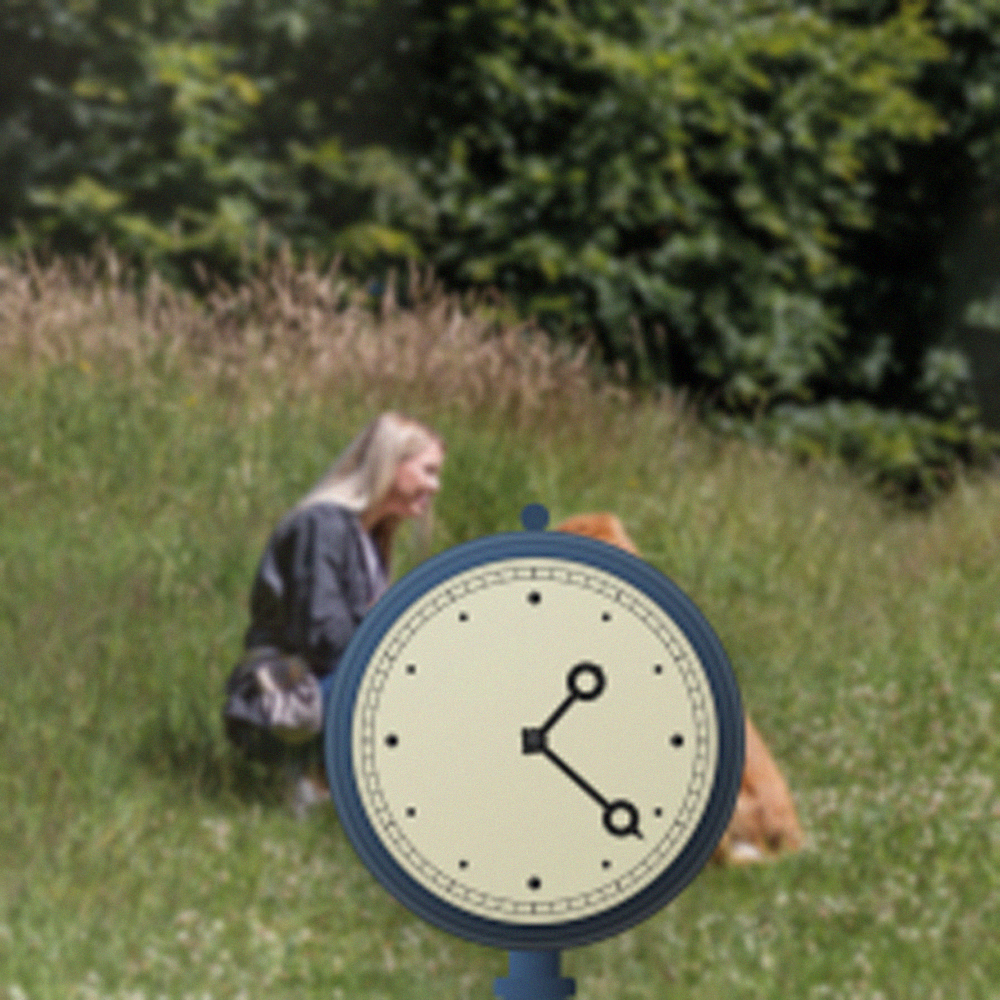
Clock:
1:22
